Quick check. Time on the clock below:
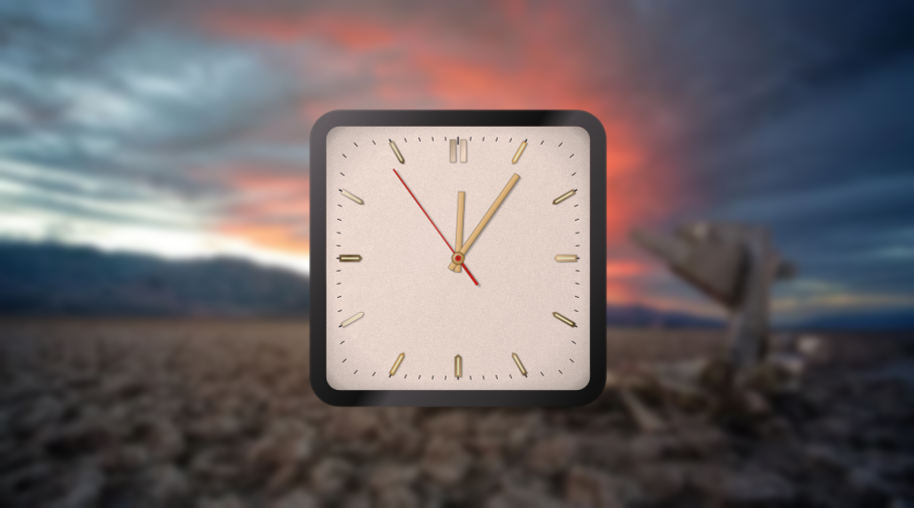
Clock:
12:05:54
